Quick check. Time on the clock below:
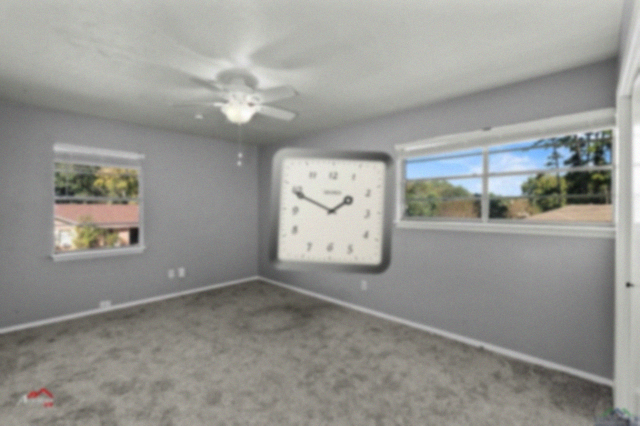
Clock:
1:49
